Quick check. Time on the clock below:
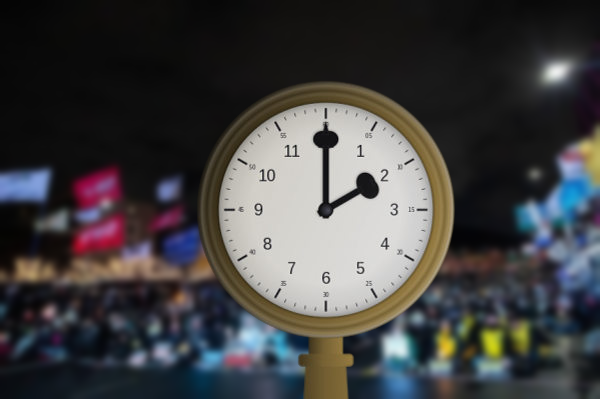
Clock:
2:00
